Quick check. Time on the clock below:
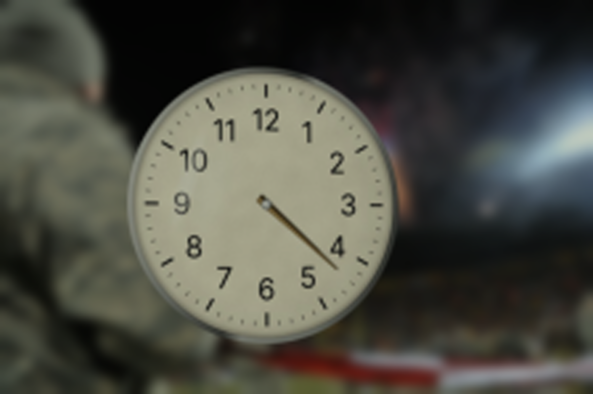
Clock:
4:22
